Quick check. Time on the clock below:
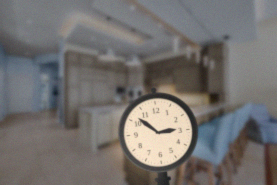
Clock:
2:52
